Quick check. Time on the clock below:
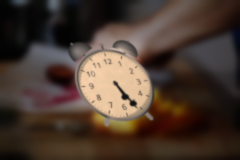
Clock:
5:26
